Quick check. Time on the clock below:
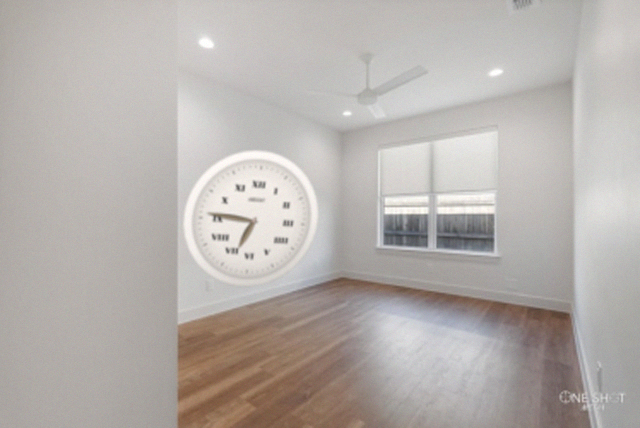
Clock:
6:46
